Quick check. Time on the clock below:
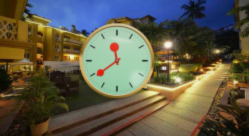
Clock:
11:39
